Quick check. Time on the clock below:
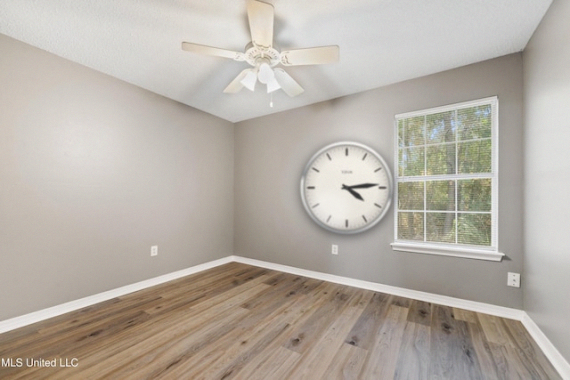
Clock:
4:14
